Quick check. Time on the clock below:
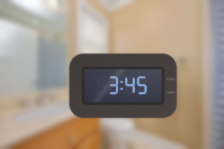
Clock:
3:45
